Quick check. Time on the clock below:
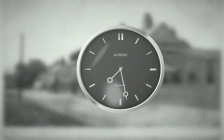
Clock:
7:28
